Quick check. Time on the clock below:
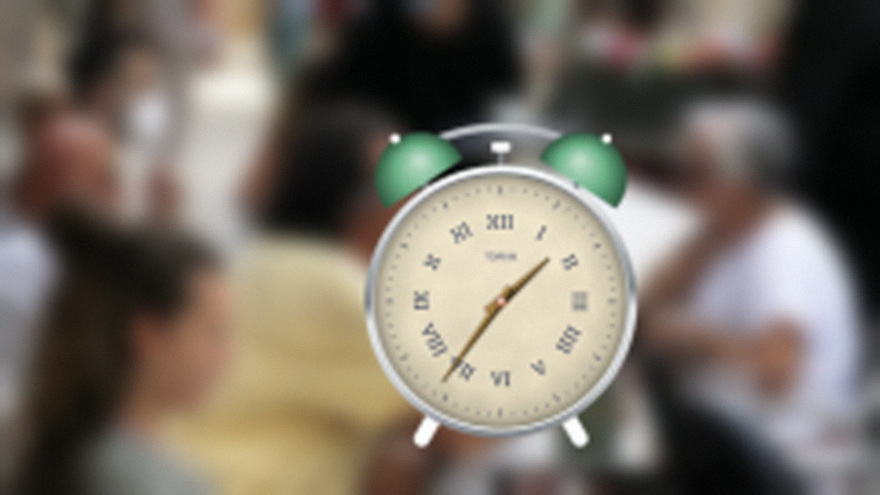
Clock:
1:36
